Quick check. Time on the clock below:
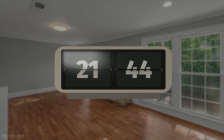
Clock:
21:44
